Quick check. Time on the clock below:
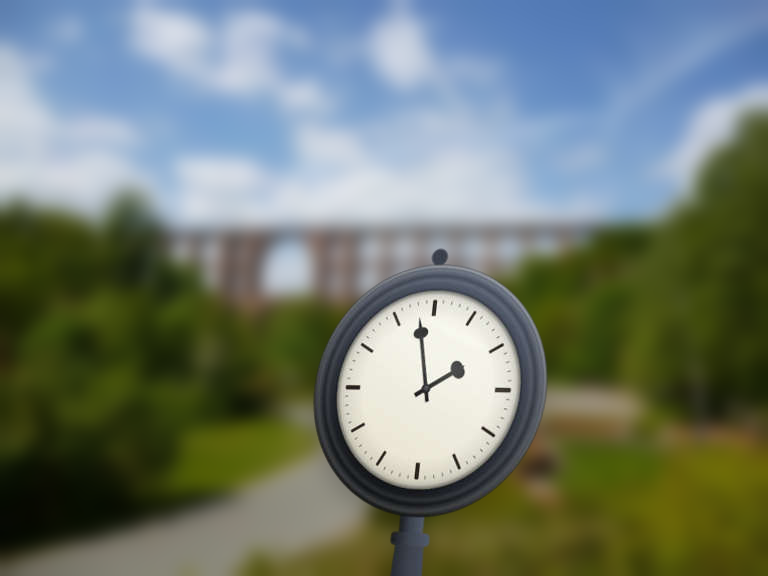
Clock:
1:58
